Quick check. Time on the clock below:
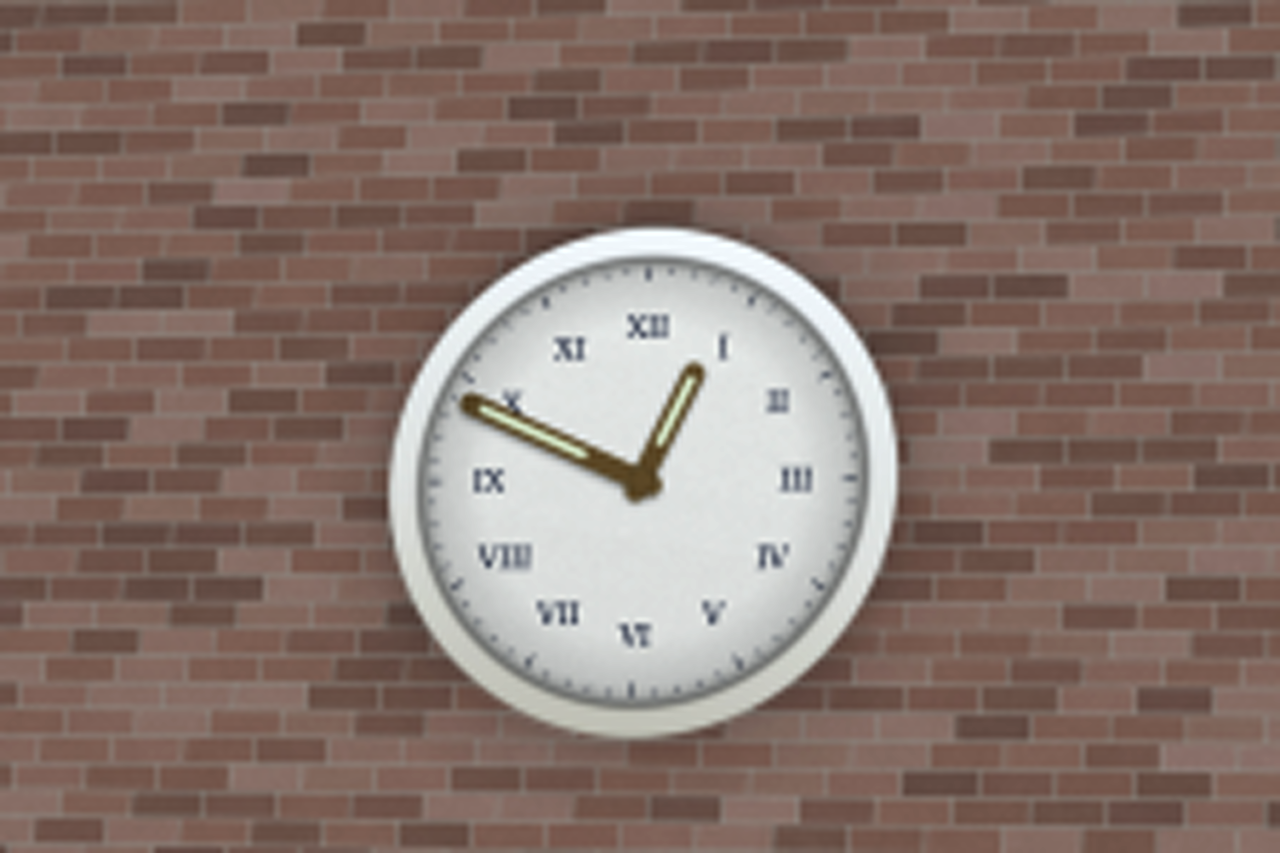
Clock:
12:49
